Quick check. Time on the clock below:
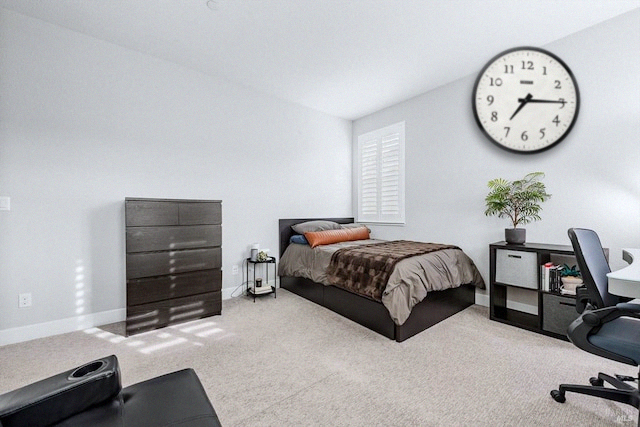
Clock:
7:15
